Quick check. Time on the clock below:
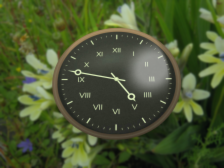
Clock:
4:47
